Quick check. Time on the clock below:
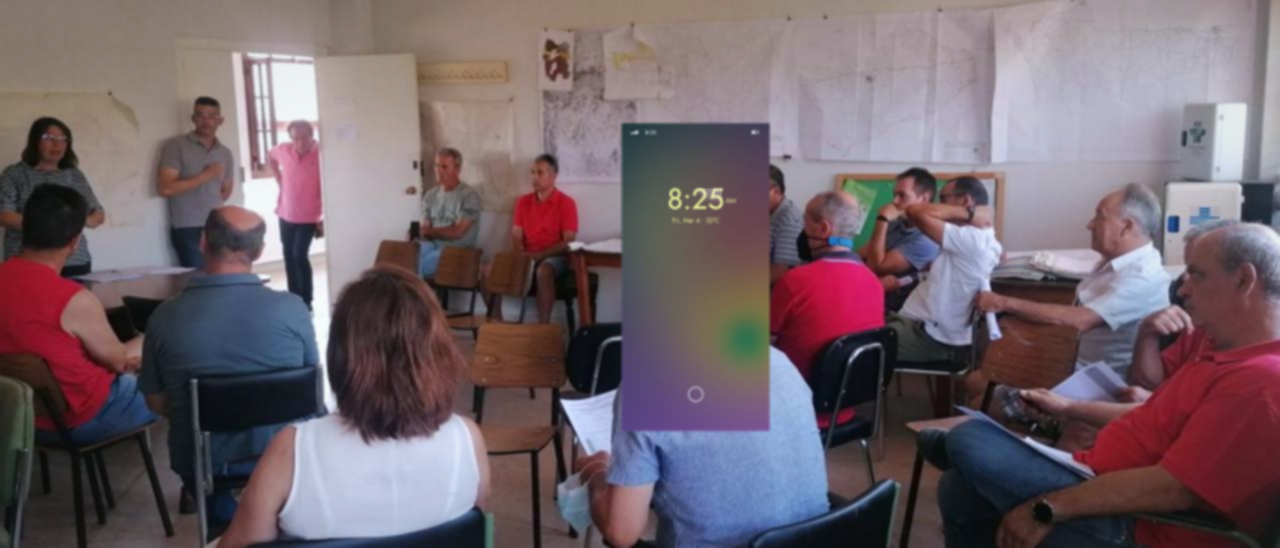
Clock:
8:25
